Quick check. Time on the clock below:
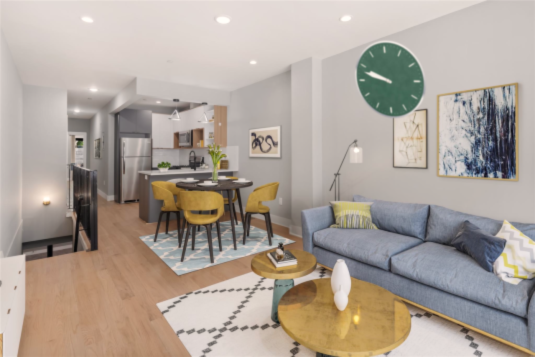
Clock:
9:48
